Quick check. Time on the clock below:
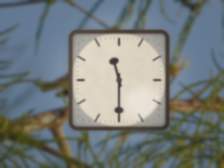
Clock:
11:30
